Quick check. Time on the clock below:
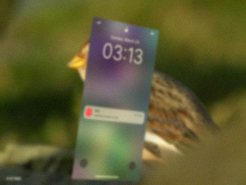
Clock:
3:13
